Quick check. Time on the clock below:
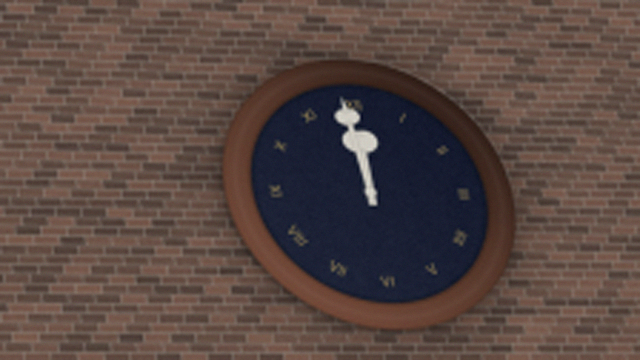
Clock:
11:59
